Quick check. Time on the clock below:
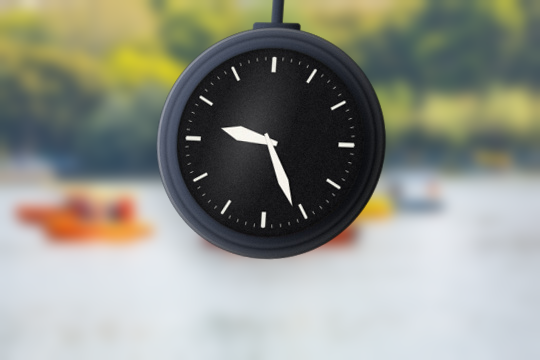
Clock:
9:26
